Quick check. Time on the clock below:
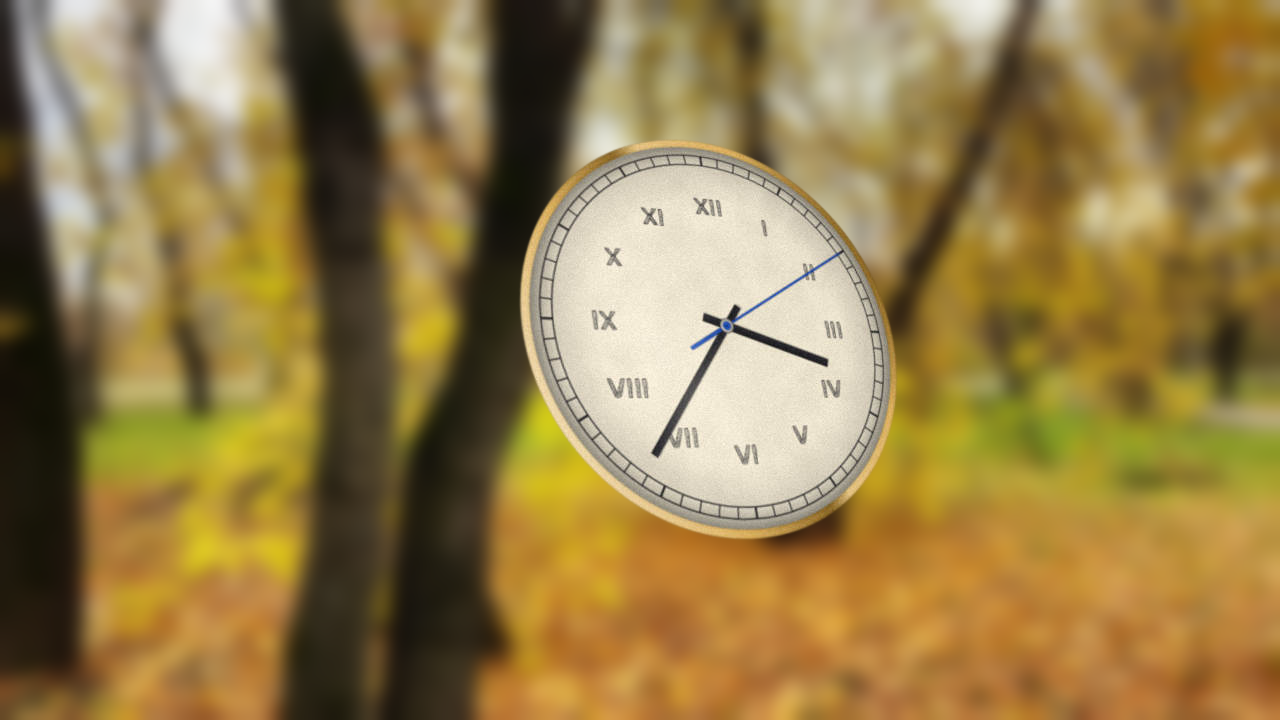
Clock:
3:36:10
